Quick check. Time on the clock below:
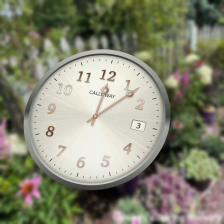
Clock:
12:07
